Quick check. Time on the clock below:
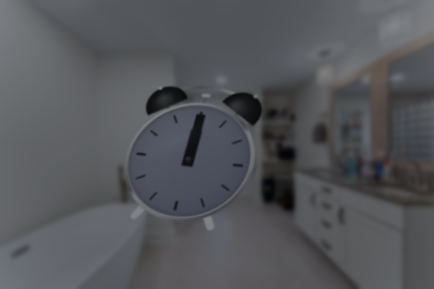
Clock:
12:00
